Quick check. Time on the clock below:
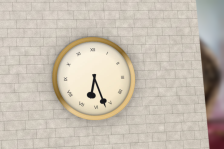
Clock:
6:27
